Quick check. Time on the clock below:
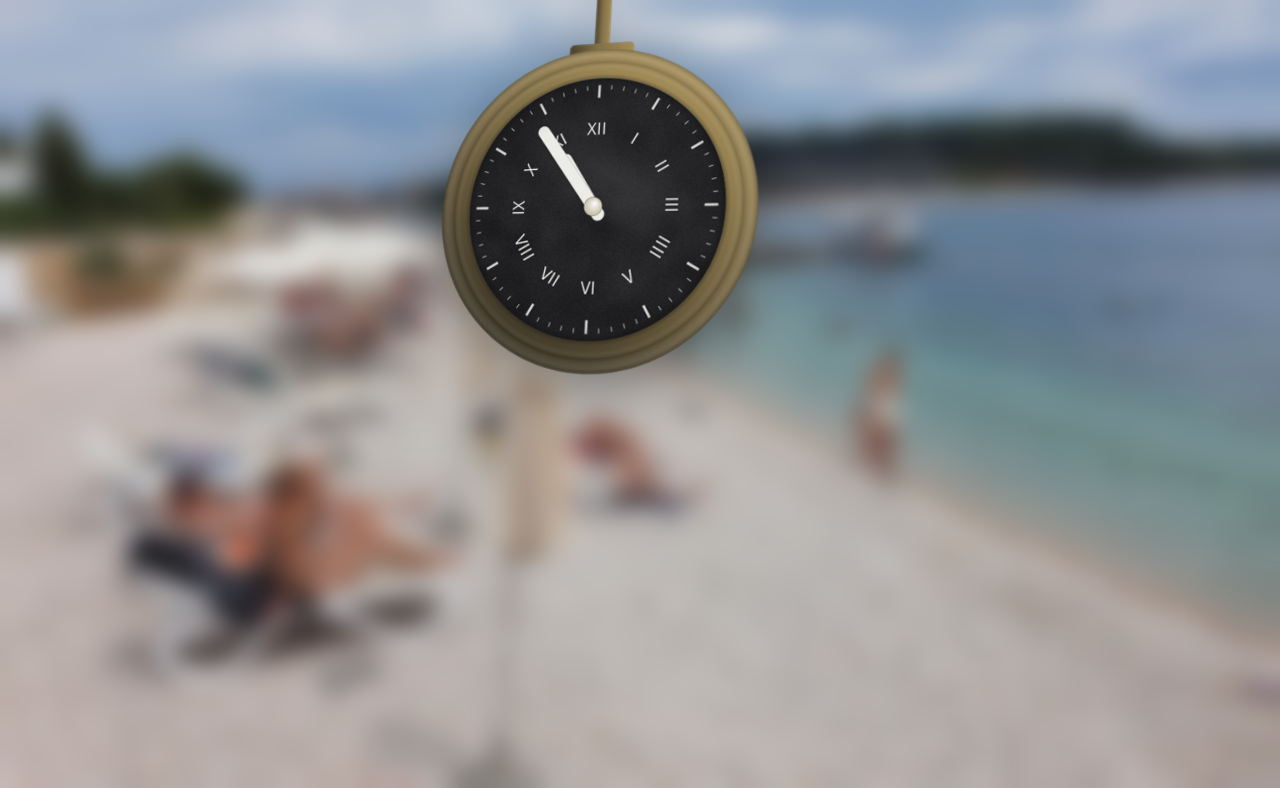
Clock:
10:54
